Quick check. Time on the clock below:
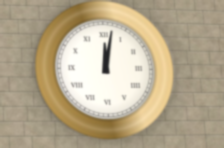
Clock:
12:02
